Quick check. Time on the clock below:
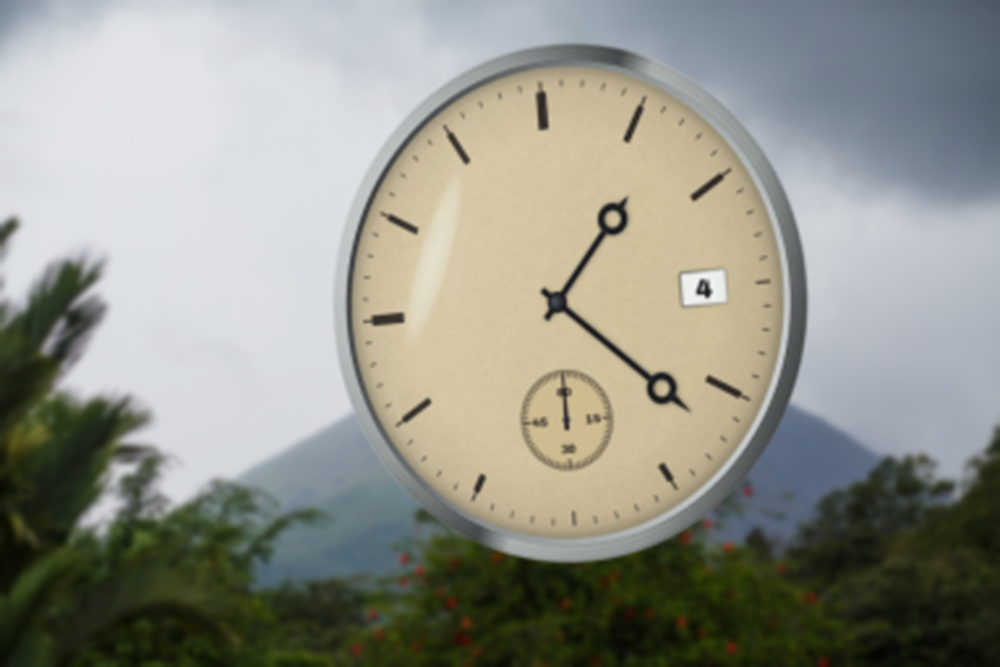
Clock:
1:22
